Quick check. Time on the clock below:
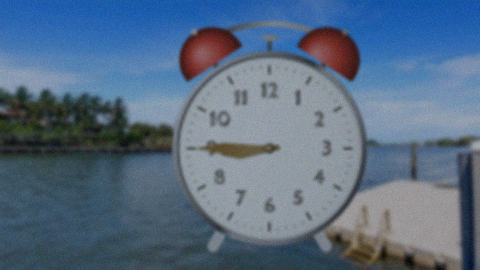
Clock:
8:45
